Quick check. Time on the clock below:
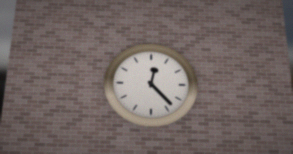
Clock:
12:23
